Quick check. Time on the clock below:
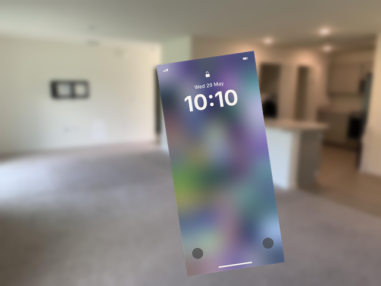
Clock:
10:10
